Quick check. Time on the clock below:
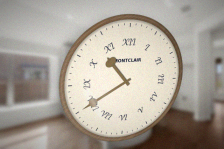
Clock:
10:40
